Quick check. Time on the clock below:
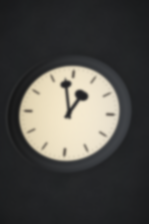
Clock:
12:58
